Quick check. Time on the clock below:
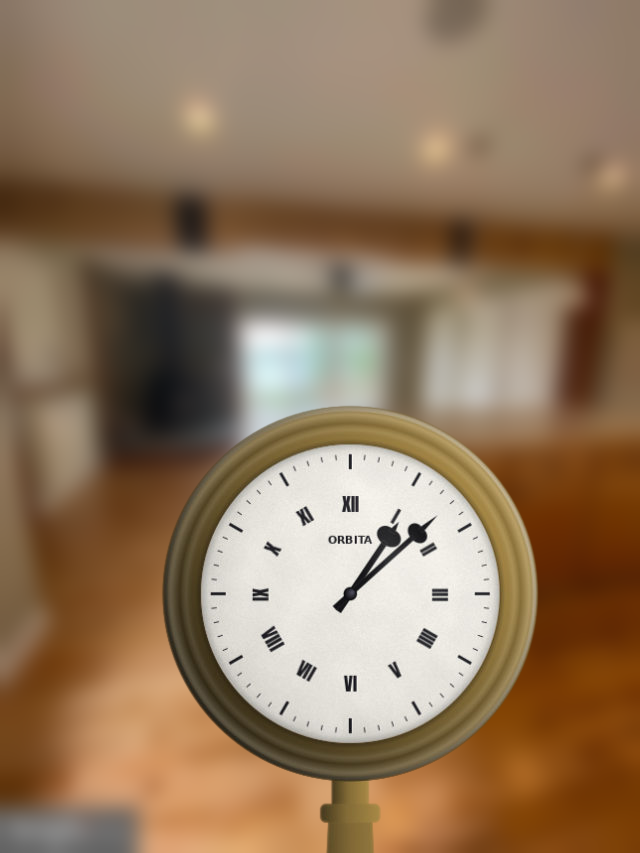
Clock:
1:08
